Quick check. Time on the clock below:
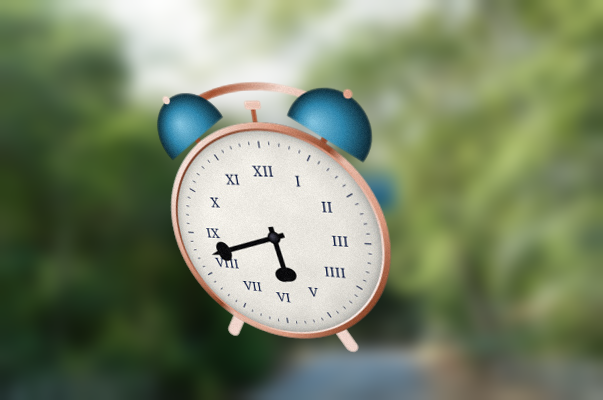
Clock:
5:42
